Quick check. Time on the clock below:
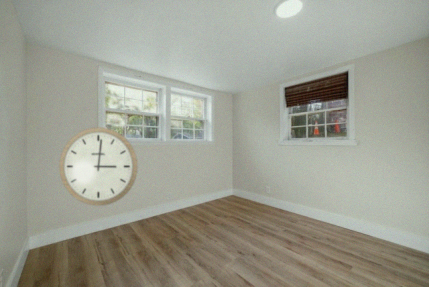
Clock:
3:01
